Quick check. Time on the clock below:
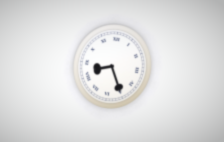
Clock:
8:25
